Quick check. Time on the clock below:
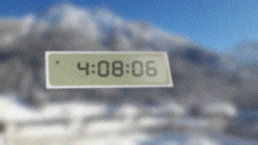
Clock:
4:08:06
